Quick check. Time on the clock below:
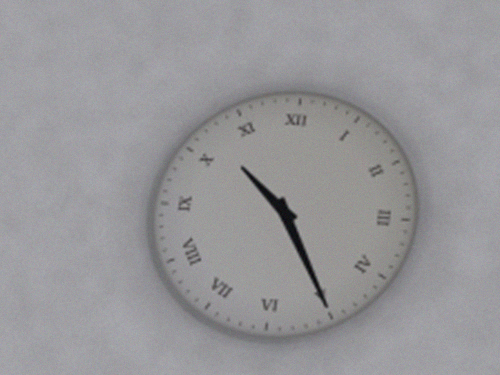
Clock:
10:25
